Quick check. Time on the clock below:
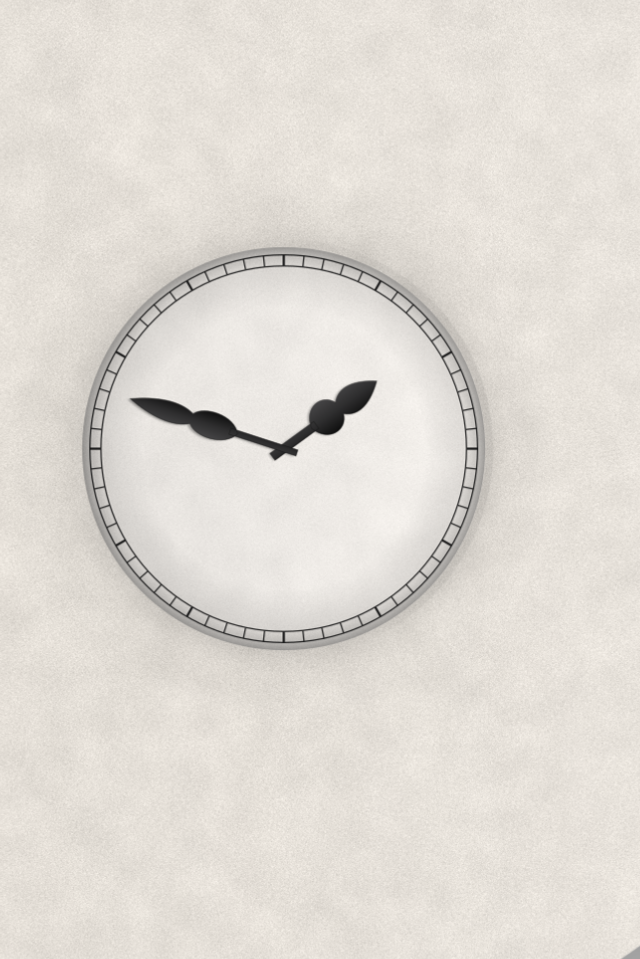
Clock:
1:48
